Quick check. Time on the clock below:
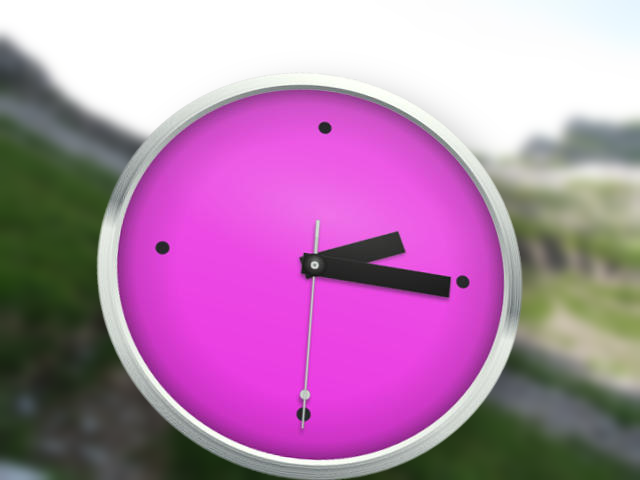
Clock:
2:15:30
